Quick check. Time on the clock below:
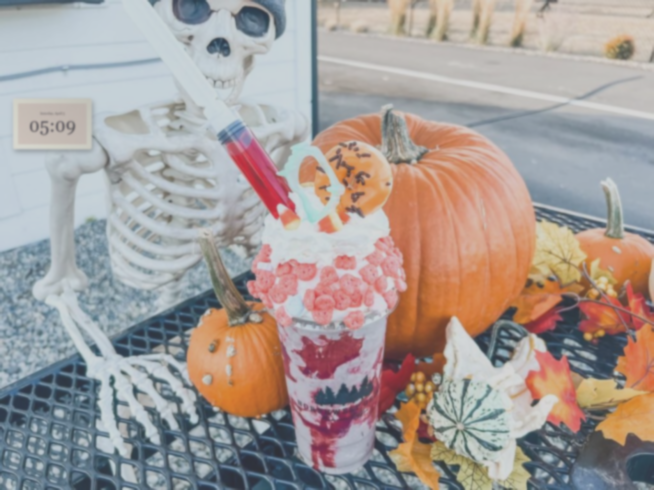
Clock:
5:09
